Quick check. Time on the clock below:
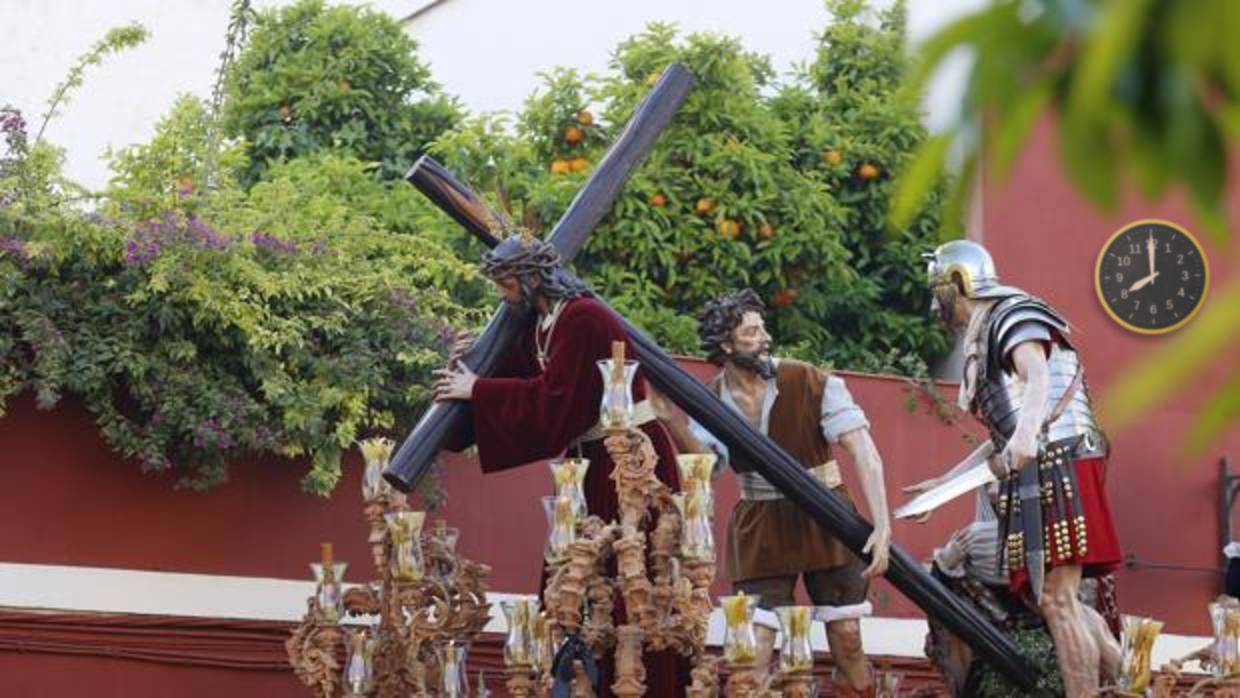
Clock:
8:00
